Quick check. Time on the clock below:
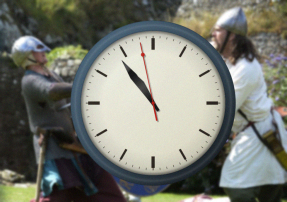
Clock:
10:53:58
